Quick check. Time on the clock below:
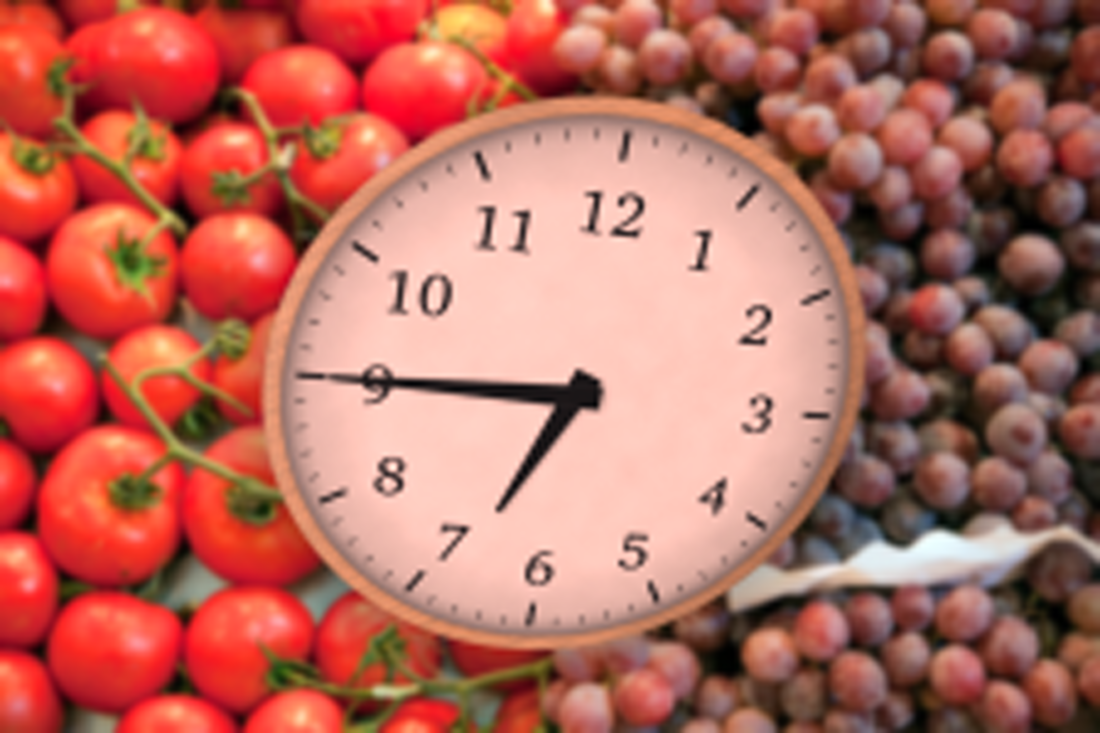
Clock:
6:45
